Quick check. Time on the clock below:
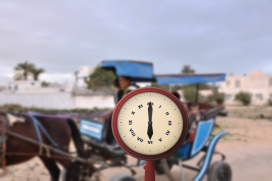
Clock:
6:00
